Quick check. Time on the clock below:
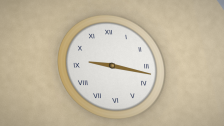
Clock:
9:17
